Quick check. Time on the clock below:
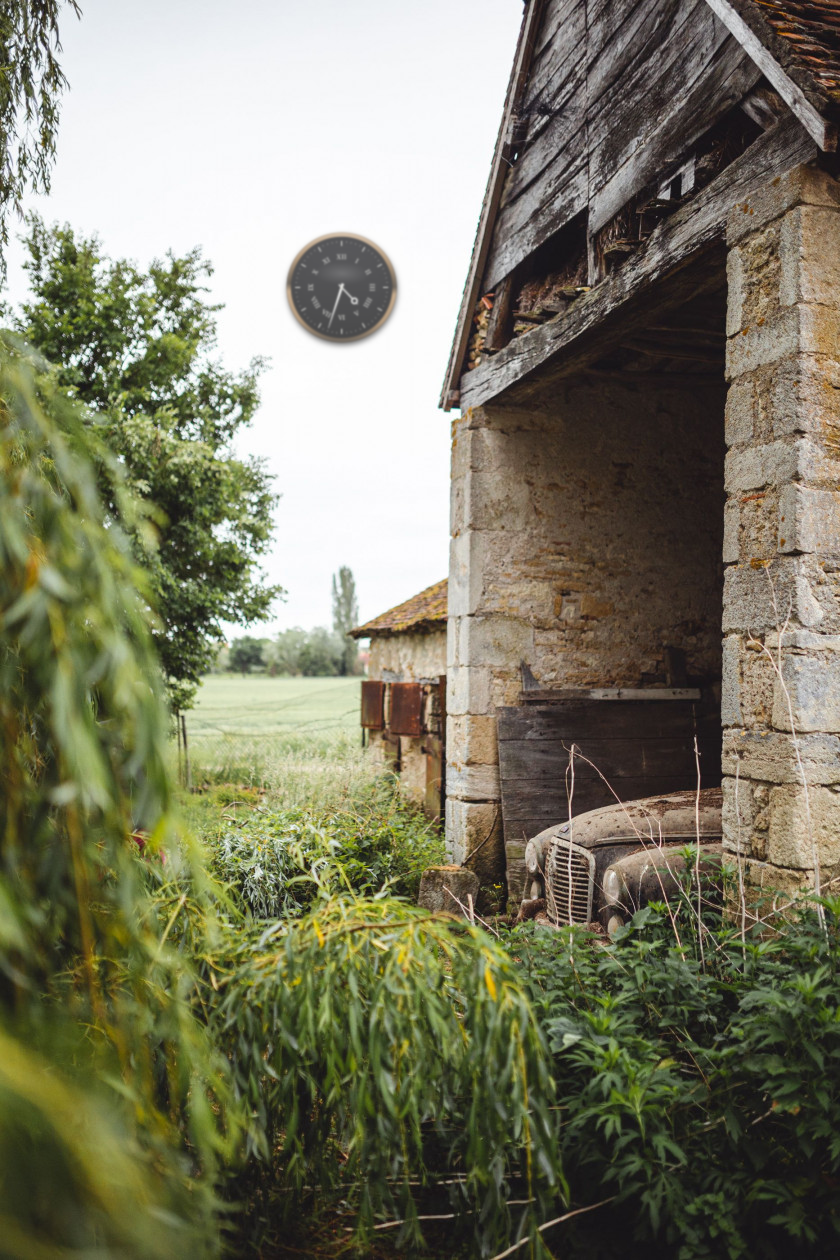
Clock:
4:33
